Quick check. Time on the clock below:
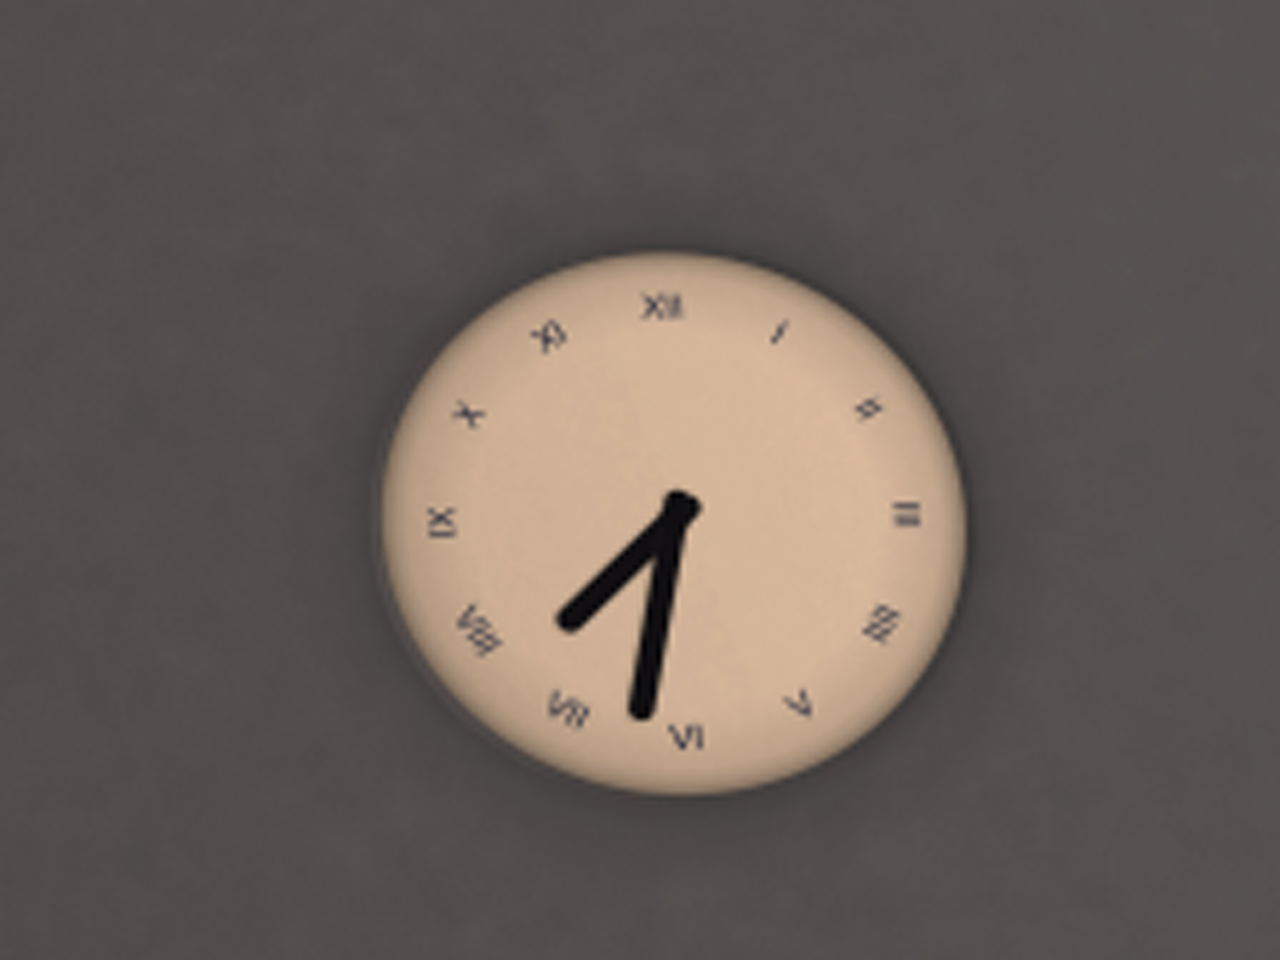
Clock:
7:32
